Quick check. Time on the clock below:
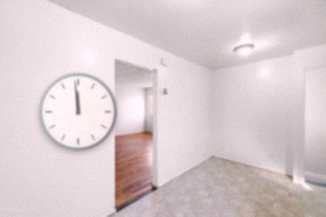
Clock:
11:59
